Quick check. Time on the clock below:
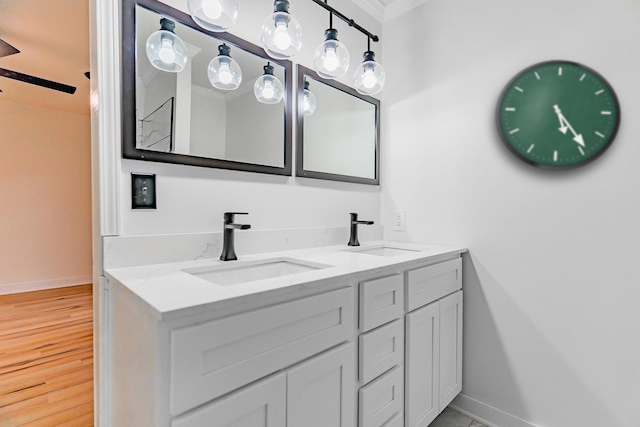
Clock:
5:24
